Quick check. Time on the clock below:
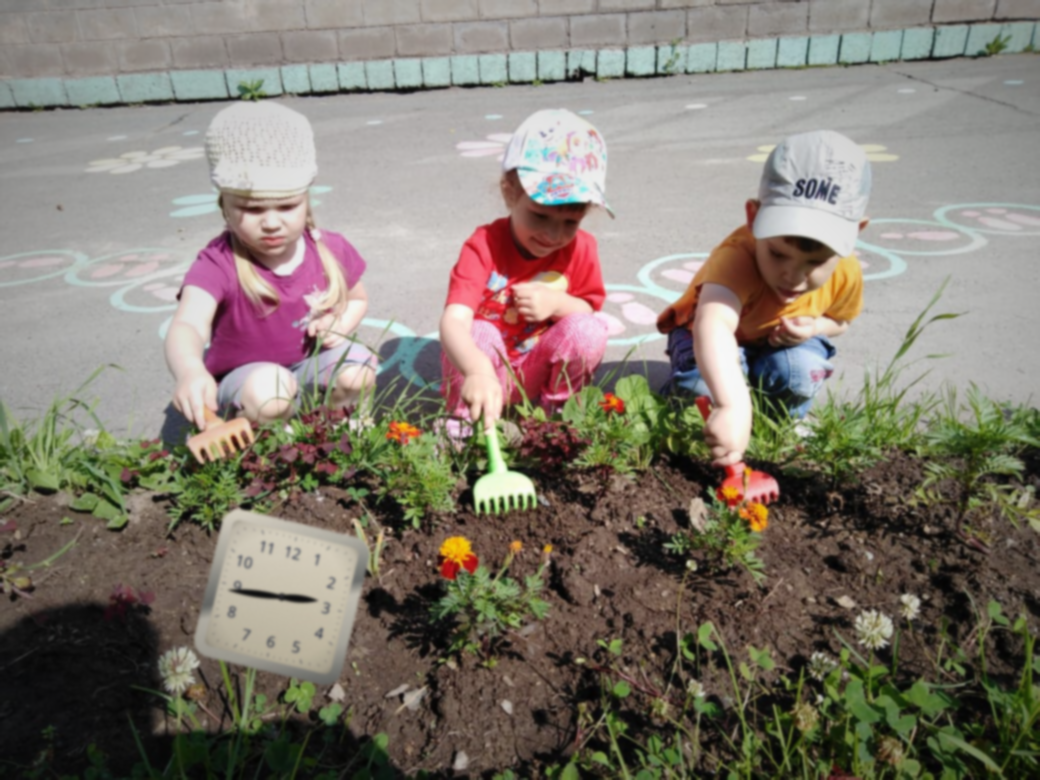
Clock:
2:44
